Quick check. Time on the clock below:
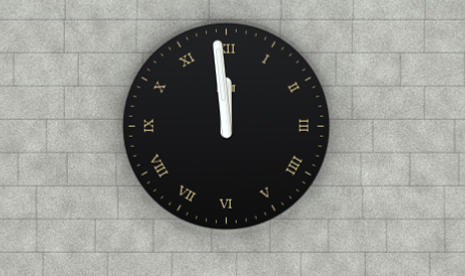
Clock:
11:59
